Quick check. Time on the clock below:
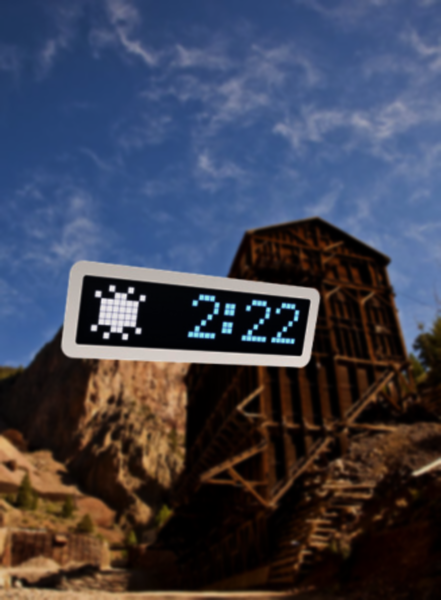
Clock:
2:22
